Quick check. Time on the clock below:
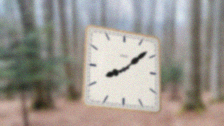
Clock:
8:08
